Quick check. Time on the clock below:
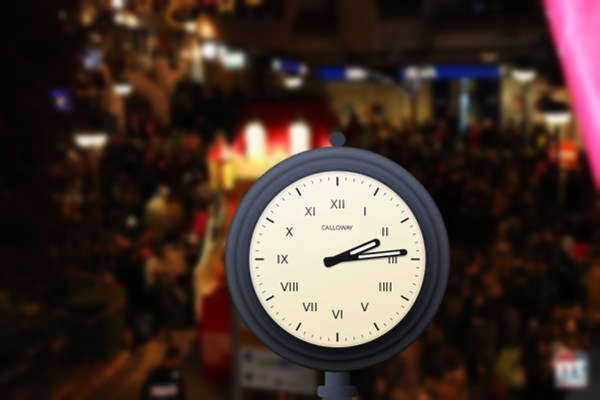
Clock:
2:14
